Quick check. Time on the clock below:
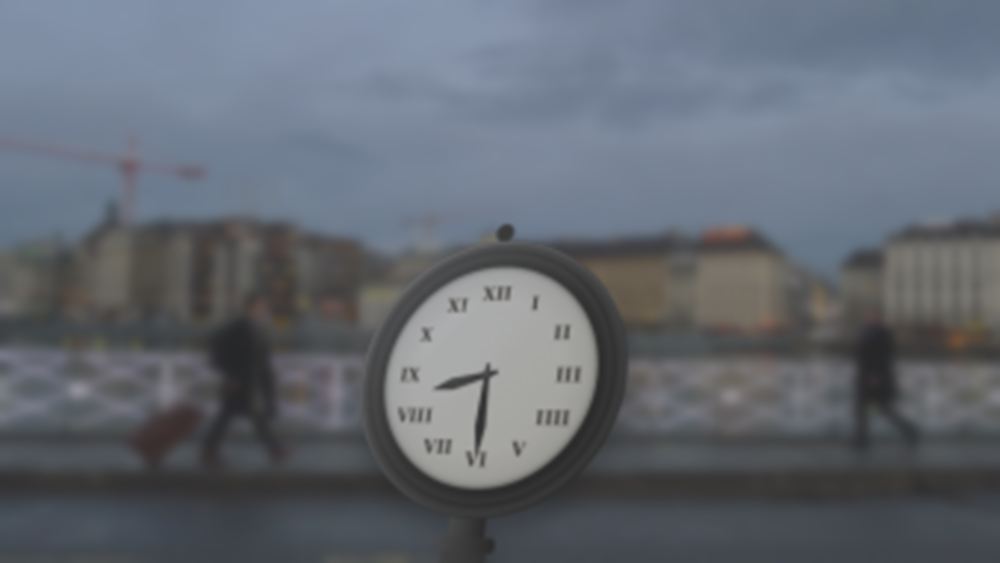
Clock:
8:30
